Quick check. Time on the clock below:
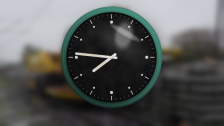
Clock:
7:46
